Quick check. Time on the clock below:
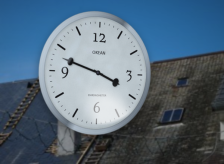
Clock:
3:48
